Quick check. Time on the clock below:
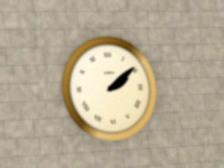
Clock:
2:09
